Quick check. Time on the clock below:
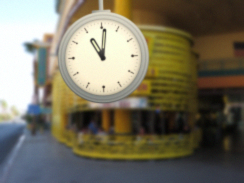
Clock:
11:01
